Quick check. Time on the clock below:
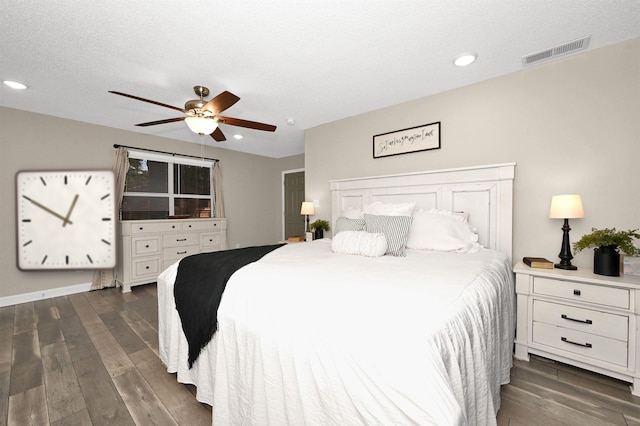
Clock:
12:50
